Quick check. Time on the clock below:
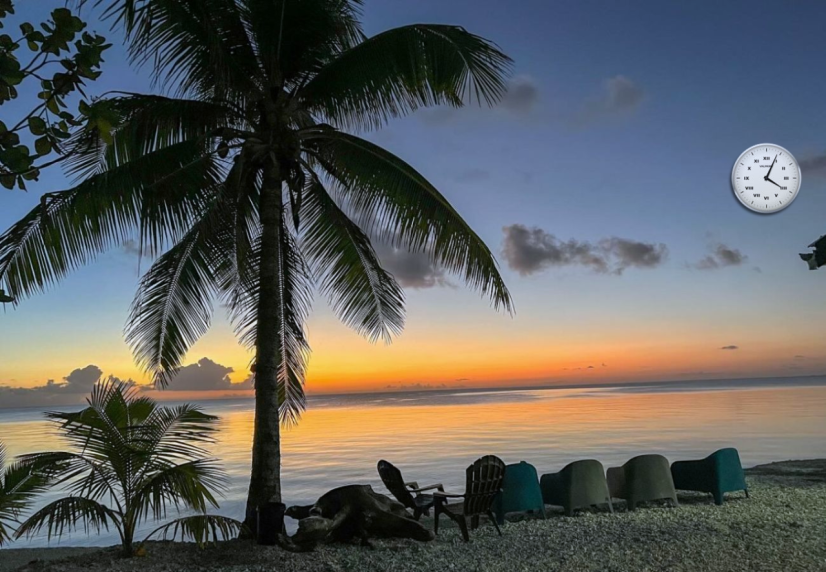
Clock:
4:04
